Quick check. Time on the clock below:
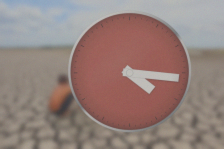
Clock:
4:16
